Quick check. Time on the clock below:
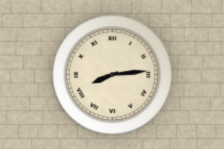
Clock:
8:14
